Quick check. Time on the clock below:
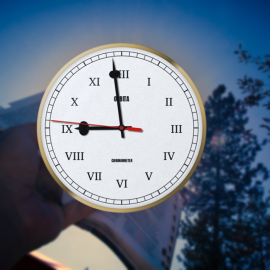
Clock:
8:58:46
